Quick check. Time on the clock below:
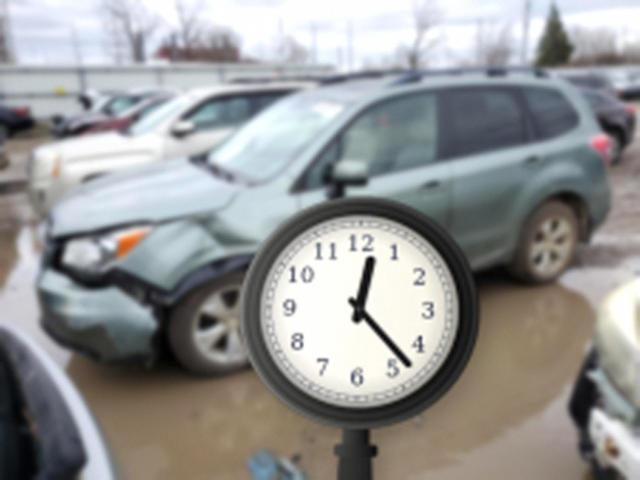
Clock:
12:23
